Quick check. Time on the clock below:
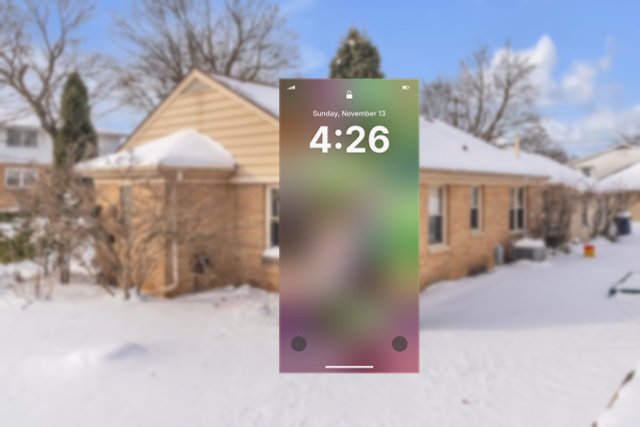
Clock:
4:26
